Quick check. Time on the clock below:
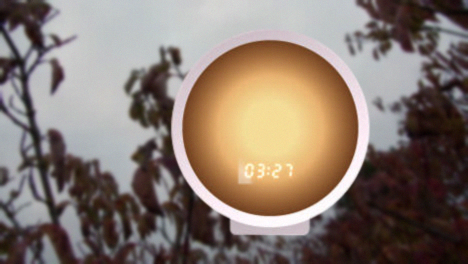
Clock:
3:27
